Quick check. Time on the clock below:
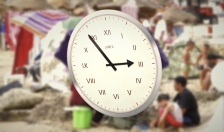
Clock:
2:54
